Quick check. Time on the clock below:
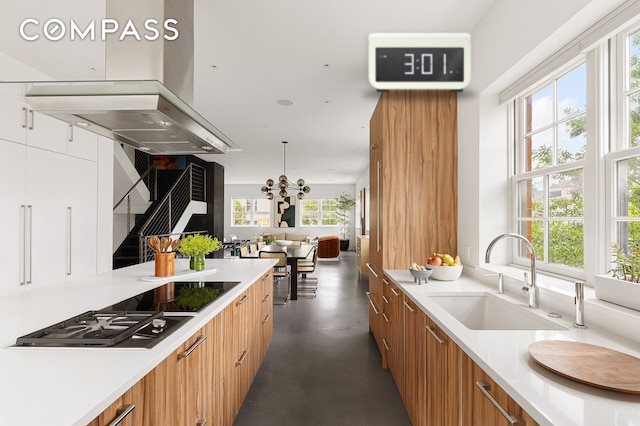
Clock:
3:01
